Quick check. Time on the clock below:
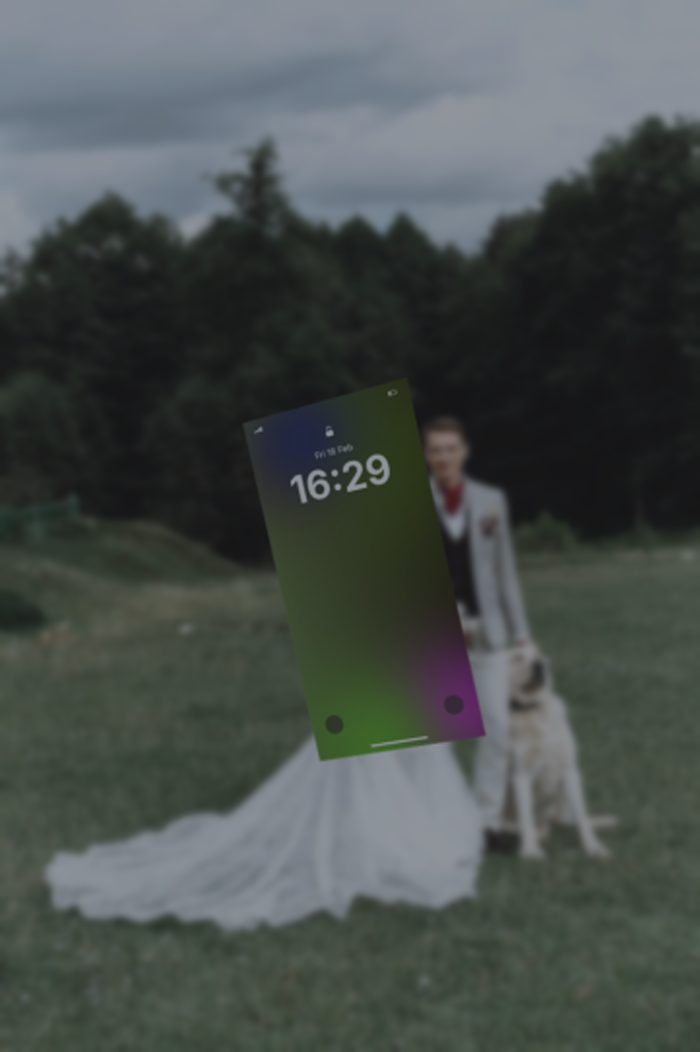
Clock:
16:29
